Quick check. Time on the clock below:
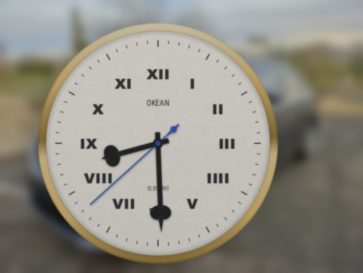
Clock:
8:29:38
